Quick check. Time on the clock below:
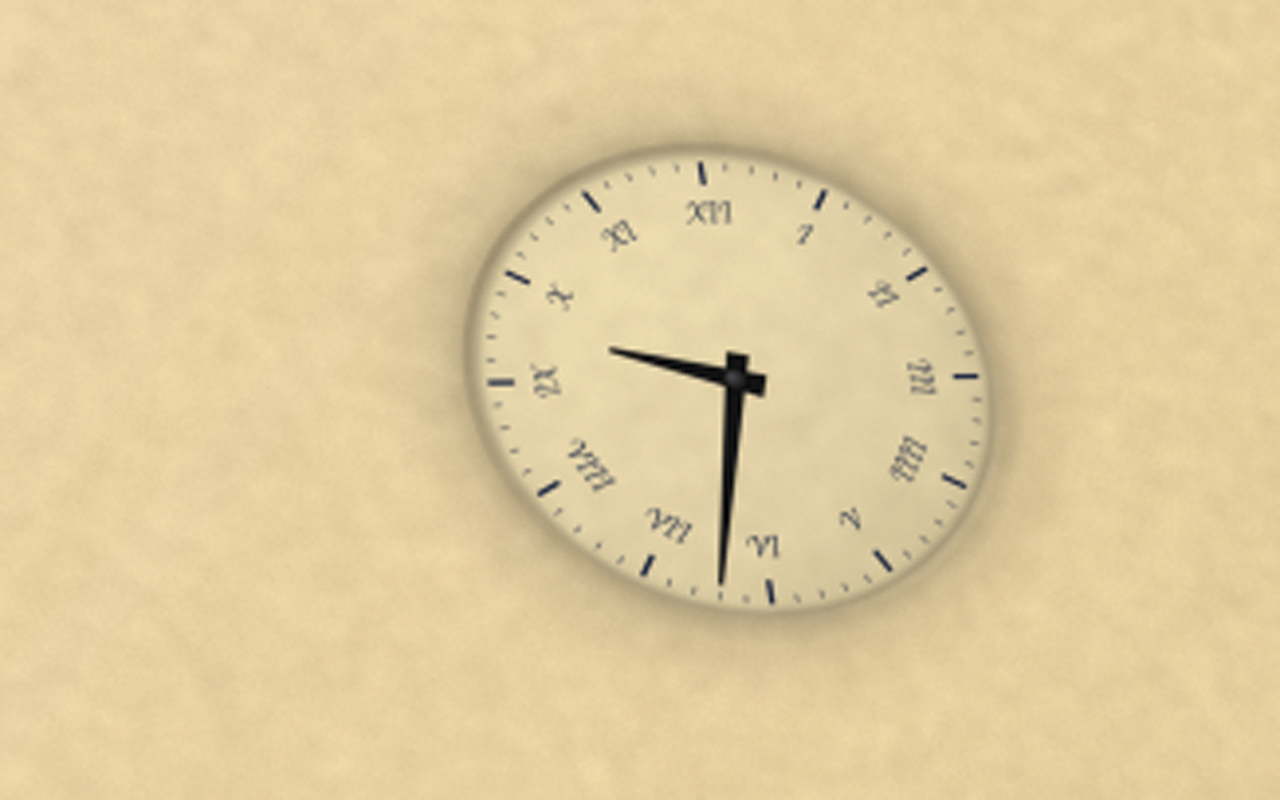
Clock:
9:32
